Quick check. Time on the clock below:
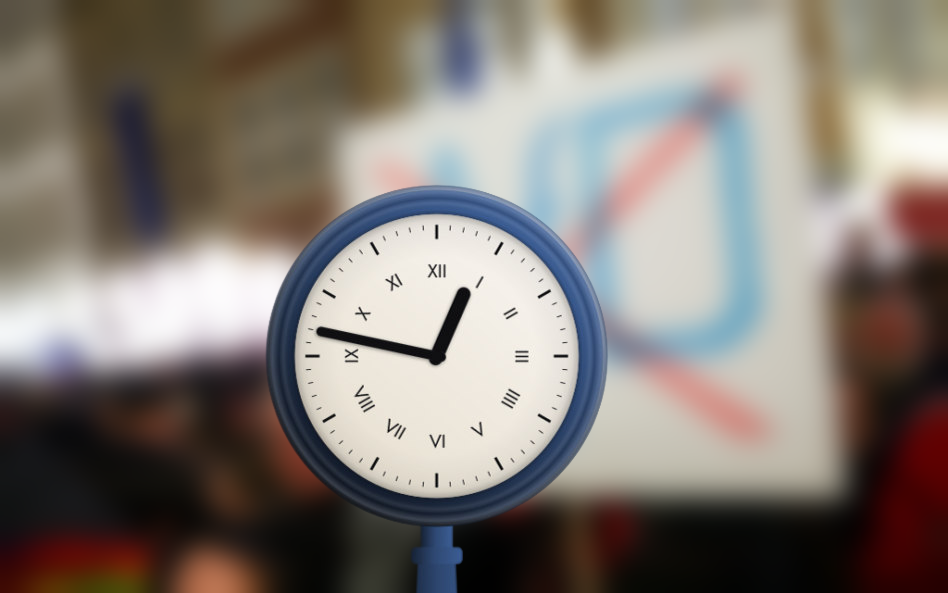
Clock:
12:47
